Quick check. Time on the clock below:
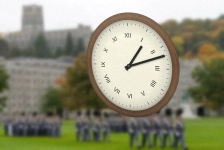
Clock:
1:12
